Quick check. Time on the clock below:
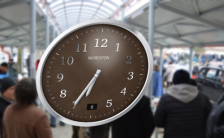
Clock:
6:35
